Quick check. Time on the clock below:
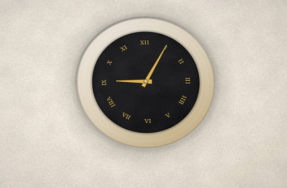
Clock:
9:05
